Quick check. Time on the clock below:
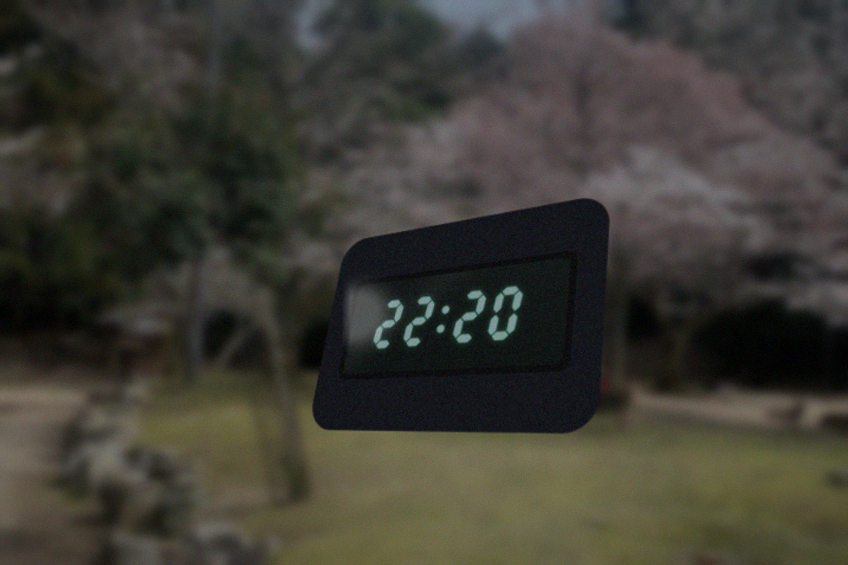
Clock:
22:20
